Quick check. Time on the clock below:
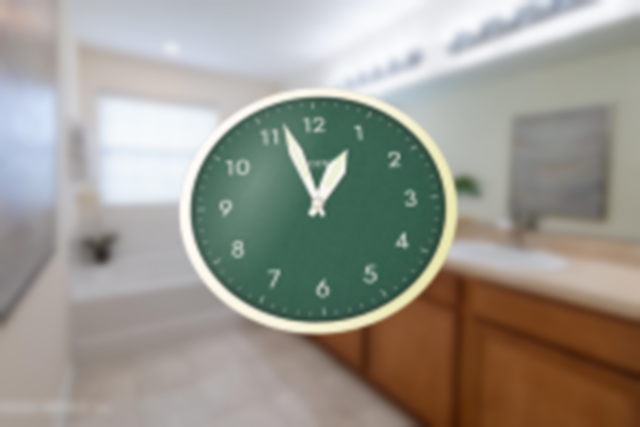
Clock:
12:57
